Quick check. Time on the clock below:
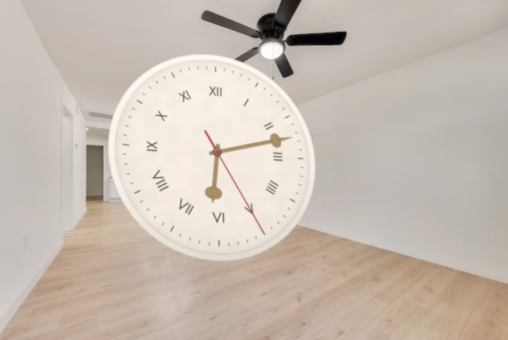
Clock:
6:12:25
